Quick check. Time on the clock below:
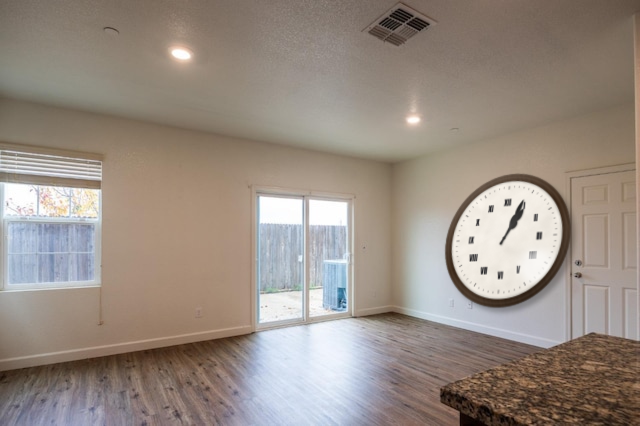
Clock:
1:04
